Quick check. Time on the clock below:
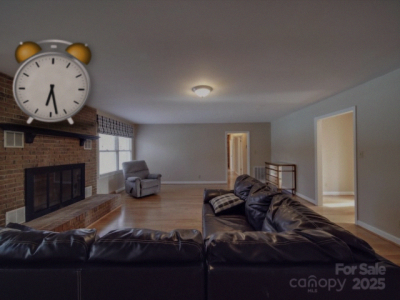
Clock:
6:28
